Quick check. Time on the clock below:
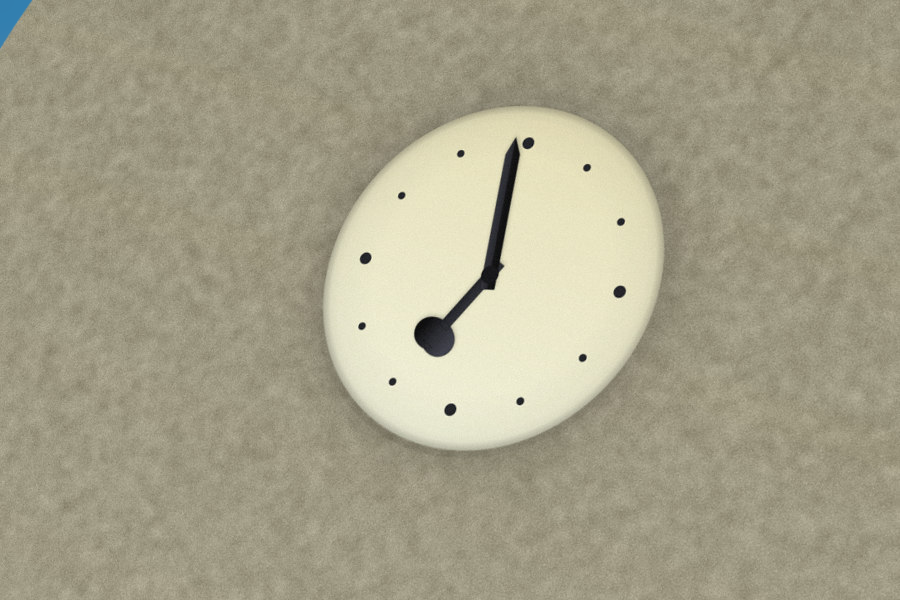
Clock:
6:59
